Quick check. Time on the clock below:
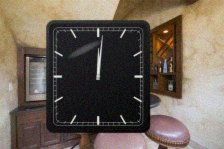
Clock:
12:01
